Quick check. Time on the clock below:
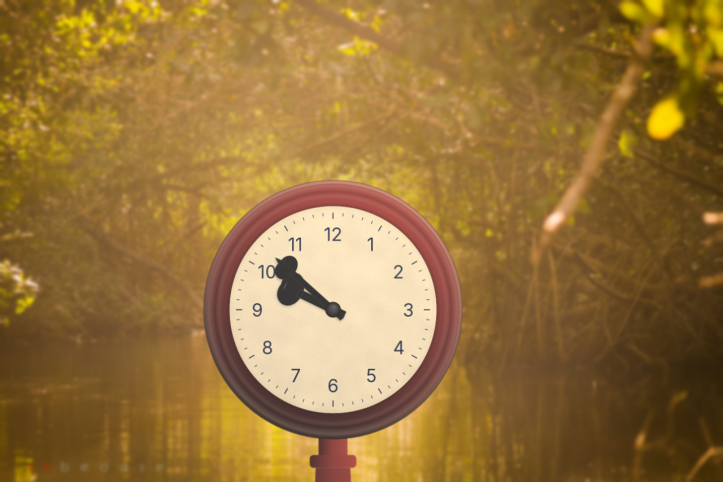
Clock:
9:52
